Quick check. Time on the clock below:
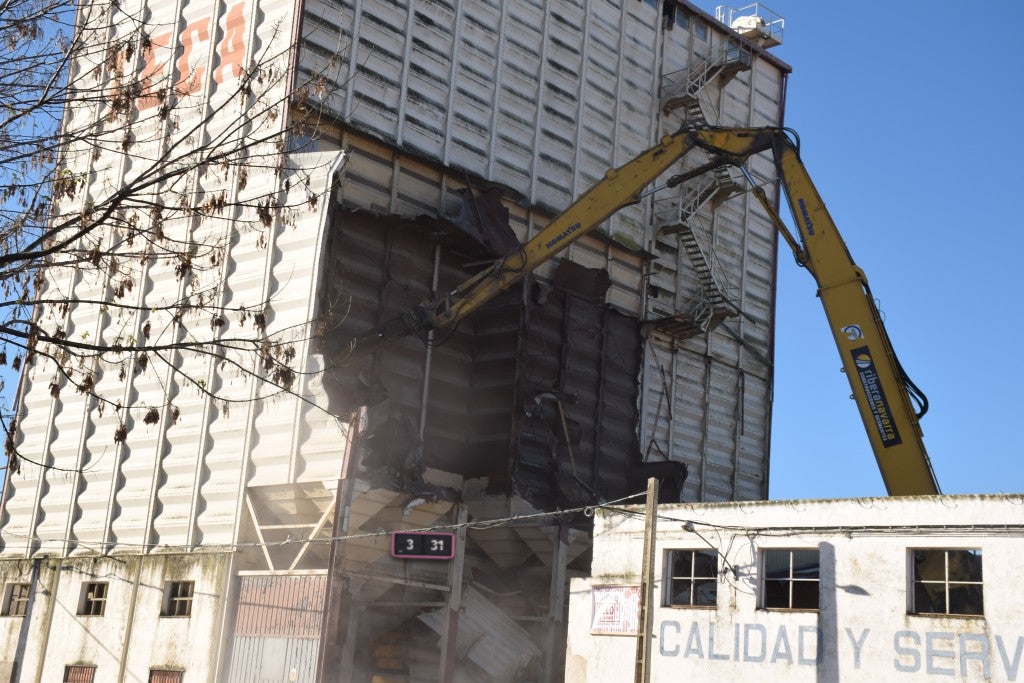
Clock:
3:31
